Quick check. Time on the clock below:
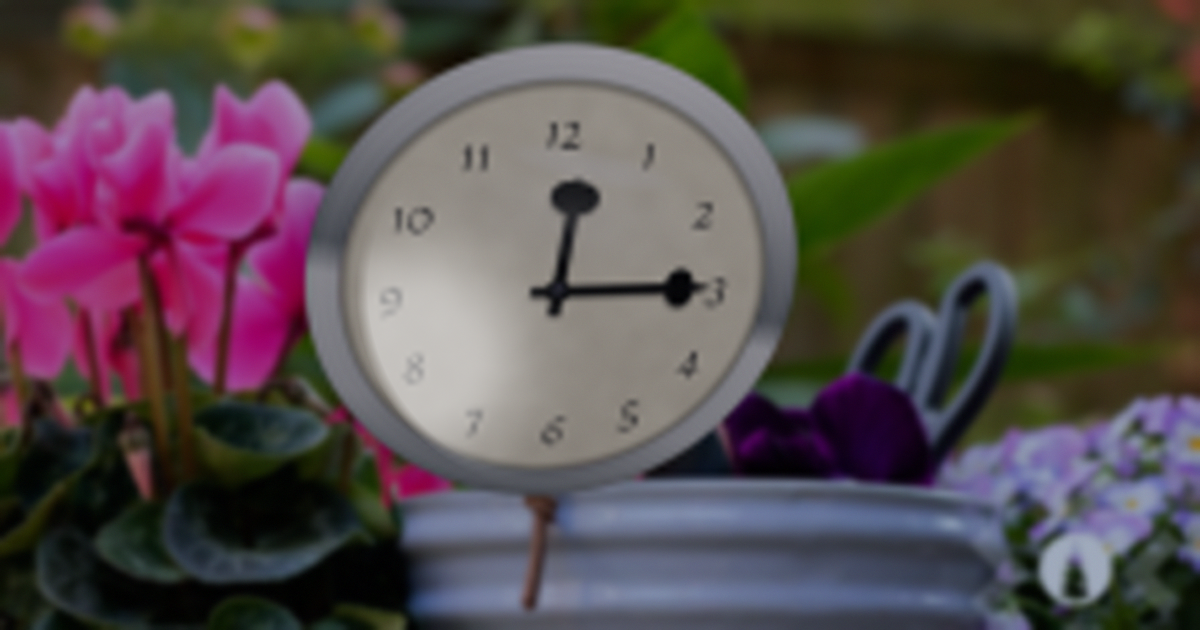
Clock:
12:15
